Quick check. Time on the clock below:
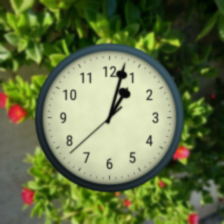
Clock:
1:02:38
